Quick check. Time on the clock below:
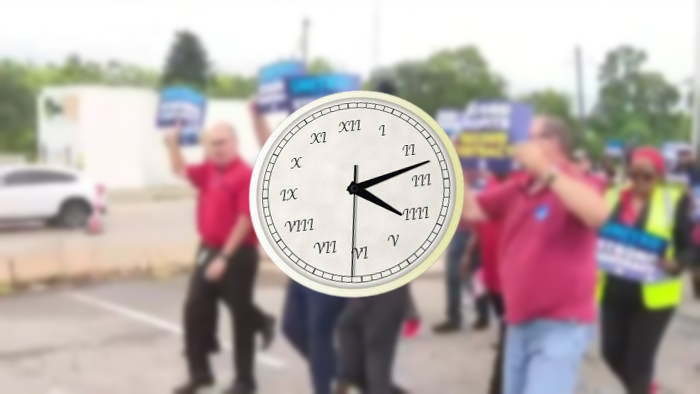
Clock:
4:12:31
